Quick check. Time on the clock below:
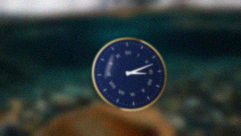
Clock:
3:12
